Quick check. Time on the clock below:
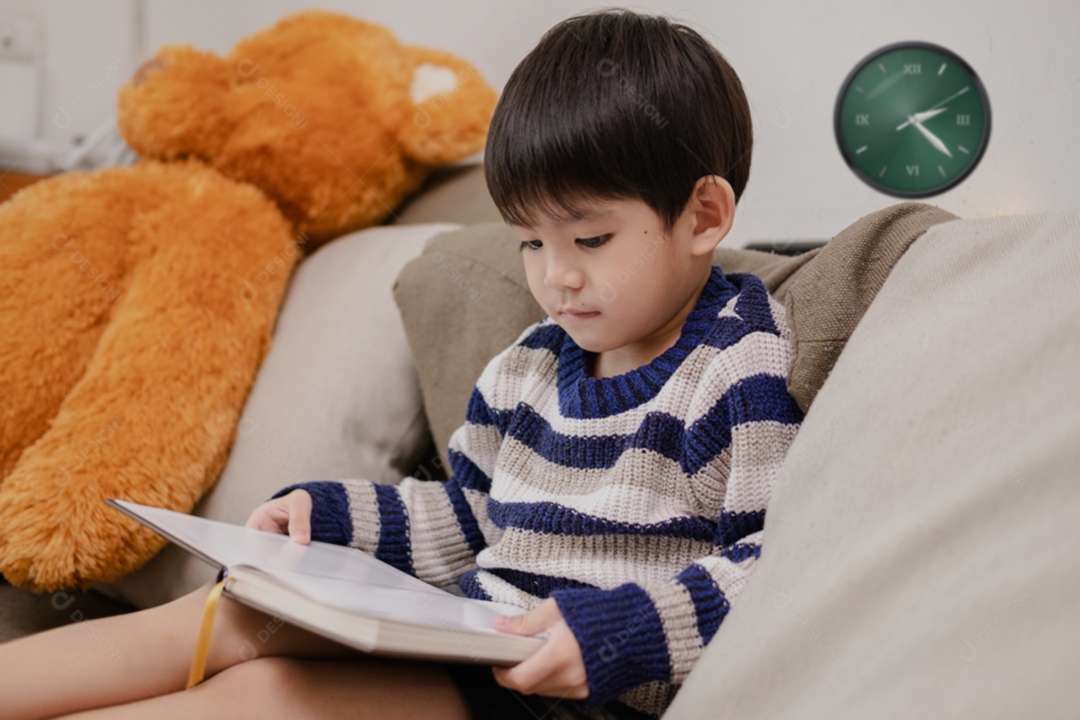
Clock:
2:22:10
